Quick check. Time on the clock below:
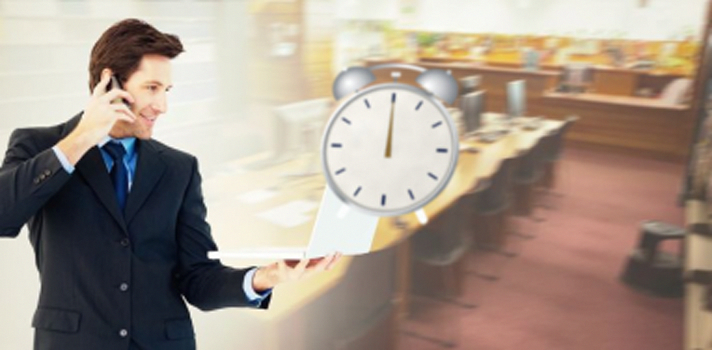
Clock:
12:00
